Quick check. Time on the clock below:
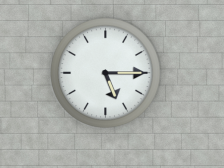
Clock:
5:15
